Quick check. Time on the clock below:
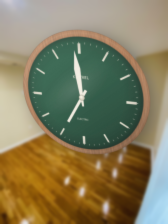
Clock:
6:59
